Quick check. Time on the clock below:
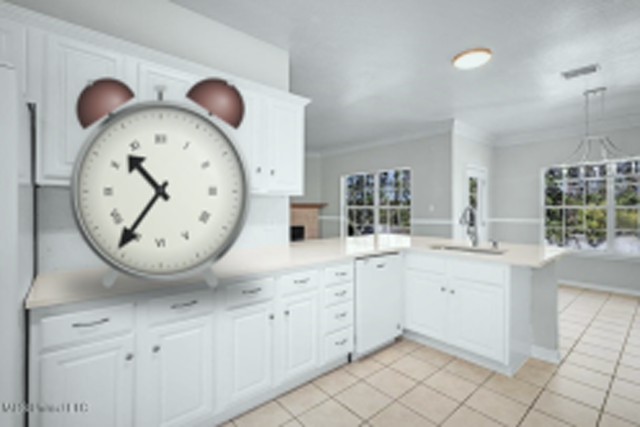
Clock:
10:36
